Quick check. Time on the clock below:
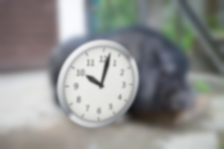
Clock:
10:02
